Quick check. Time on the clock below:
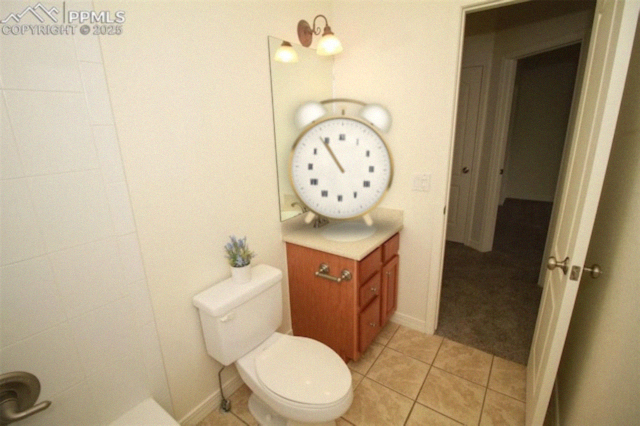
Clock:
10:54
